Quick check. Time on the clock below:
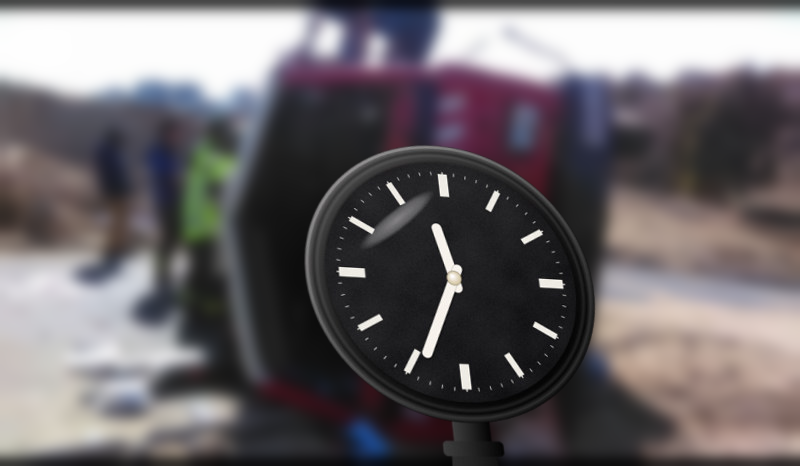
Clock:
11:34
